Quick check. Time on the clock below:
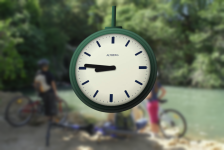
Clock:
8:46
